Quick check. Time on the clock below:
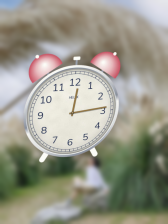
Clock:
12:14
